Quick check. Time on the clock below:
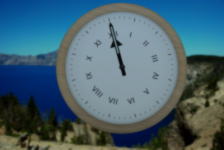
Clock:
12:00
